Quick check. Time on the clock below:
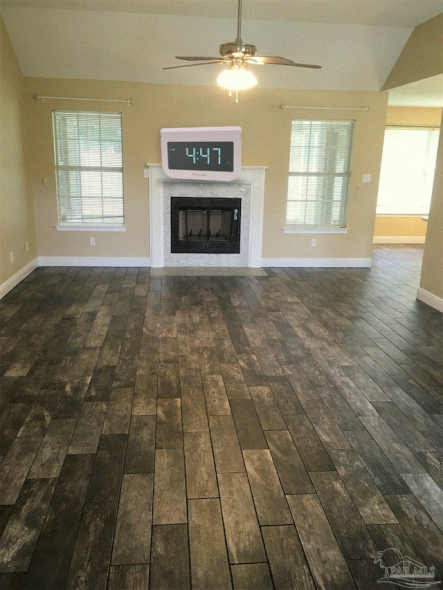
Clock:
4:47
